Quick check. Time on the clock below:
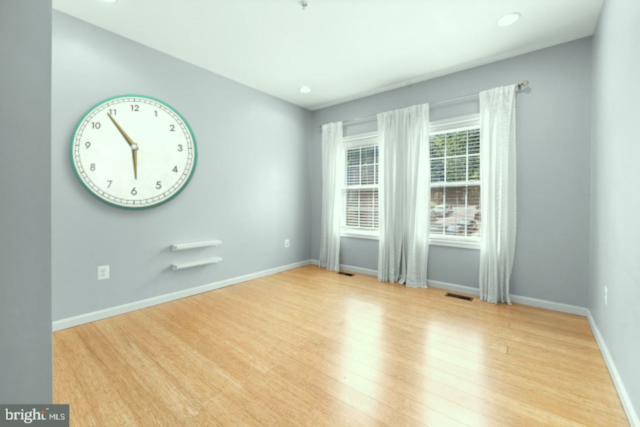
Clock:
5:54
